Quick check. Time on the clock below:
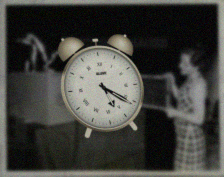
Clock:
5:21
